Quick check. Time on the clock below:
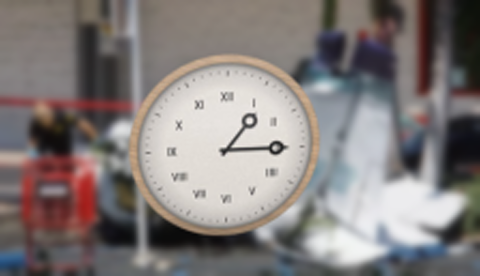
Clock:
1:15
